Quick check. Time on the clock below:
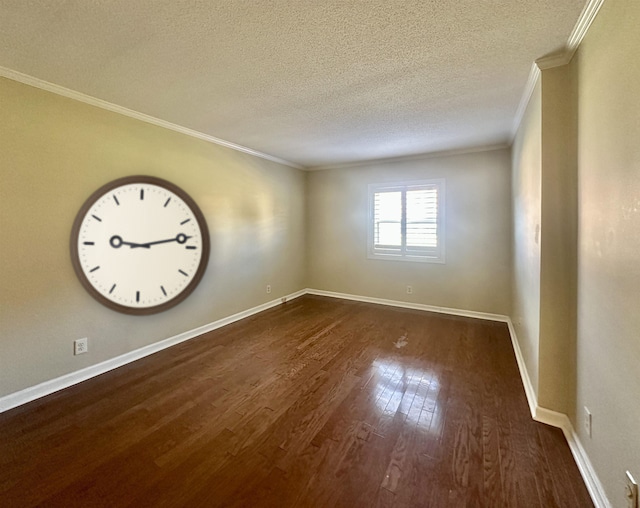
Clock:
9:13
